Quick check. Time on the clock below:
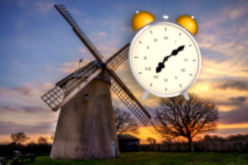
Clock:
7:09
